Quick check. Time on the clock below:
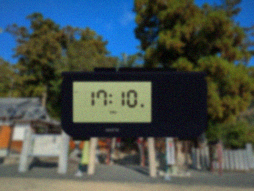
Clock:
17:10
